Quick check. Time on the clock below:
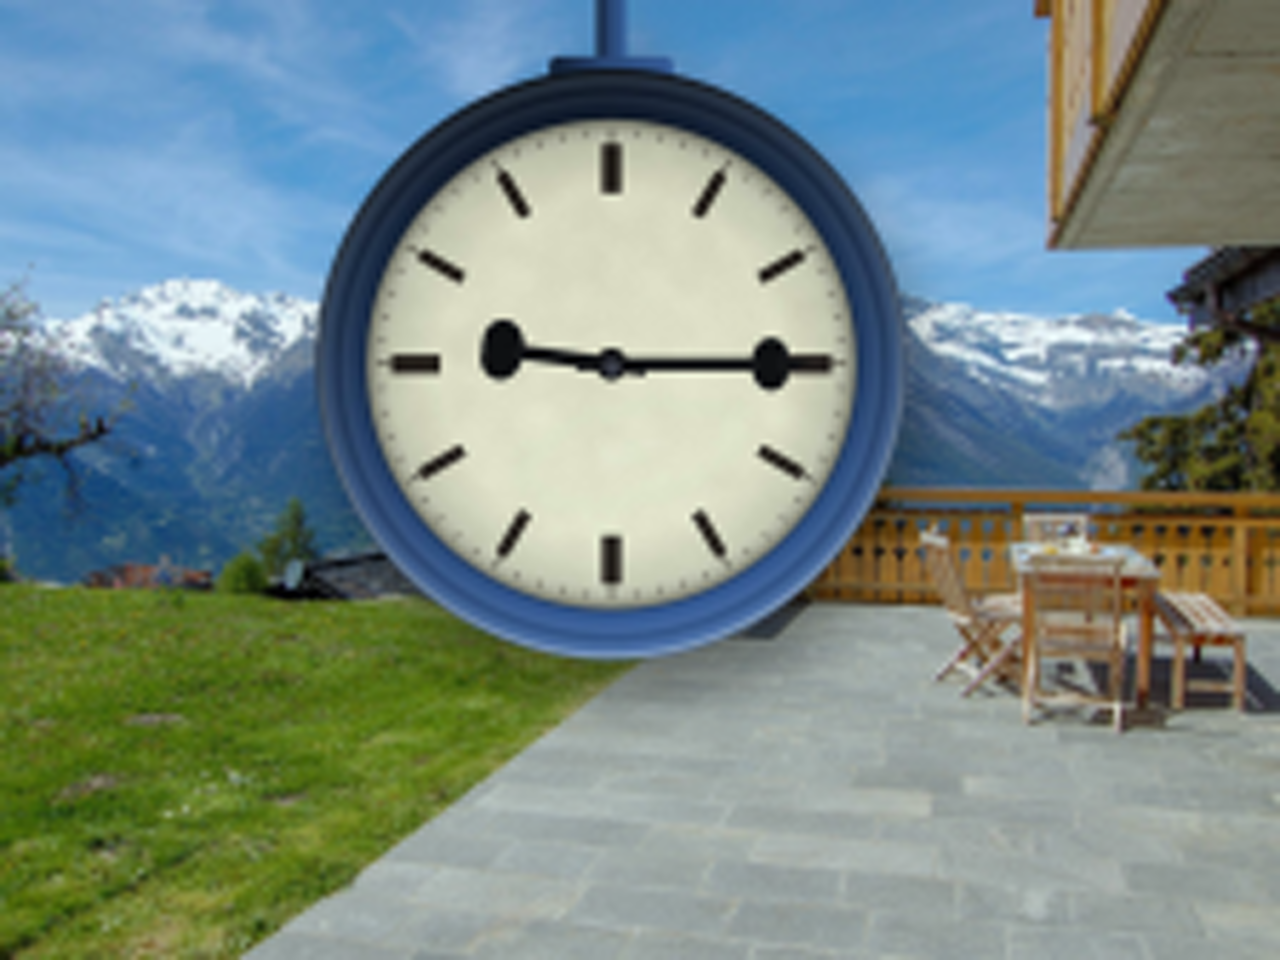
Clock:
9:15
